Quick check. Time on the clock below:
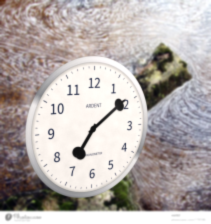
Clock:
7:09
